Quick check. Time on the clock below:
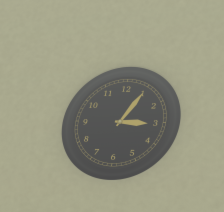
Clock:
3:05
